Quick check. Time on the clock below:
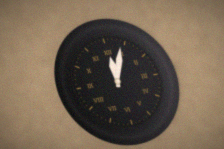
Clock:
12:04
